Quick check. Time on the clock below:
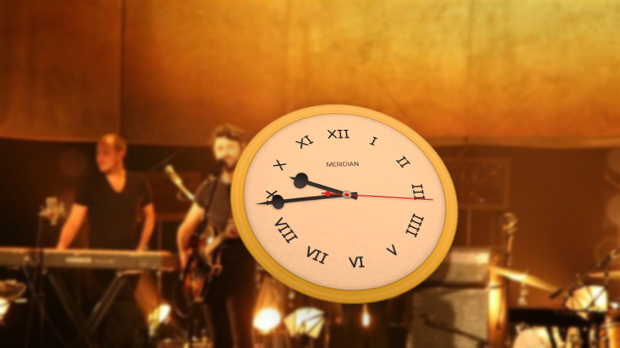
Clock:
9:44:16
